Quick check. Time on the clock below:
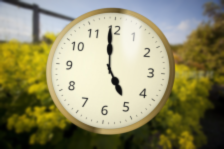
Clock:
4:59
